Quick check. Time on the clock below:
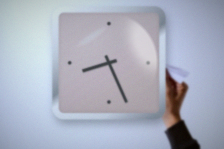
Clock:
8:26
